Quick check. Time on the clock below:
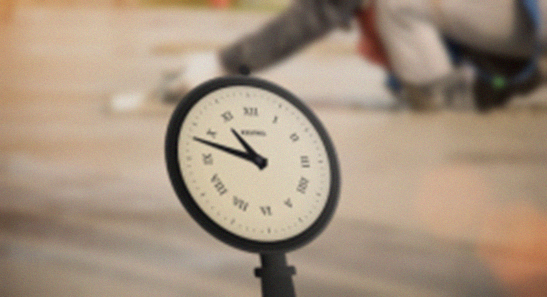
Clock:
10:48
